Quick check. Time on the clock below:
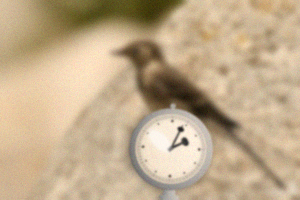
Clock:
2:04
